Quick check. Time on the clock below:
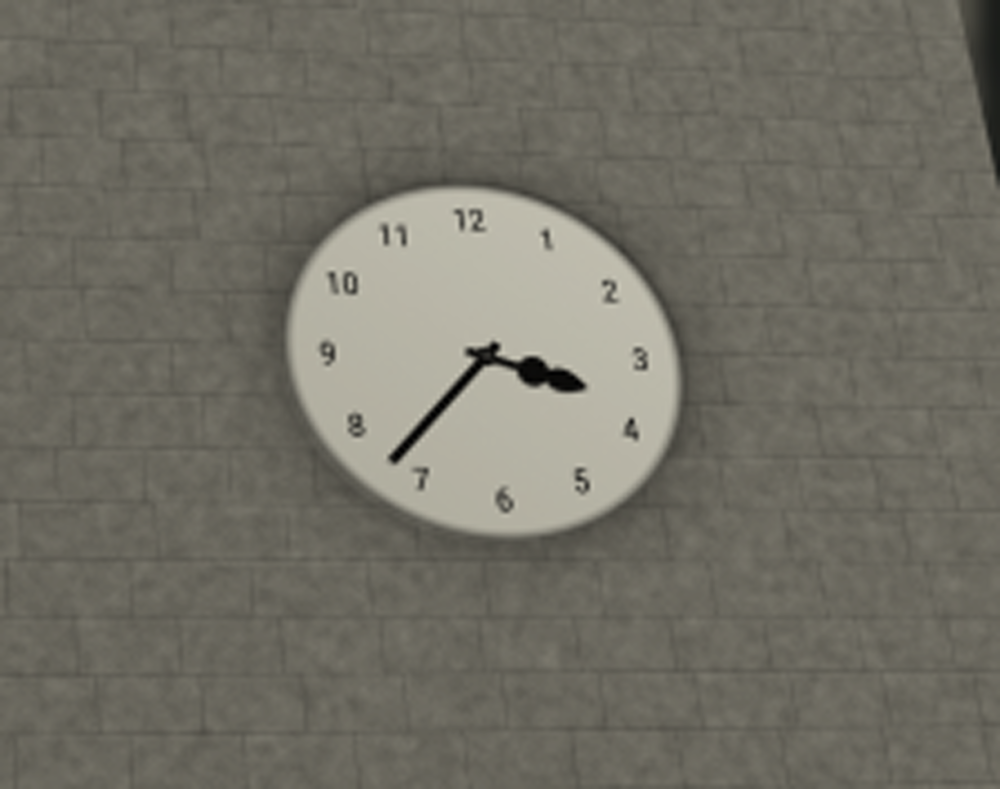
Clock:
3:37
